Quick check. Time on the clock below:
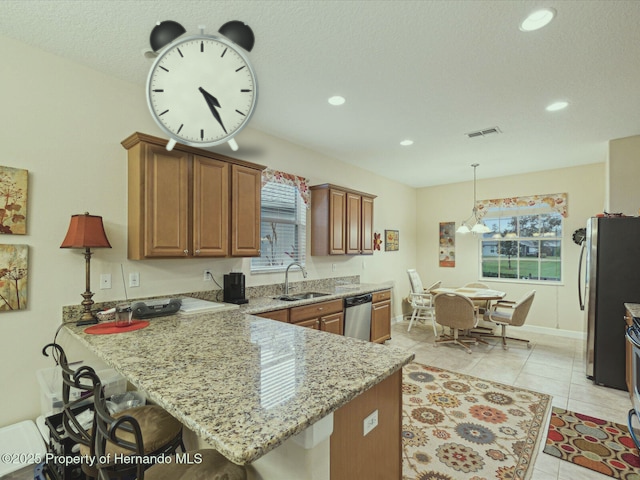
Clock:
4:25
